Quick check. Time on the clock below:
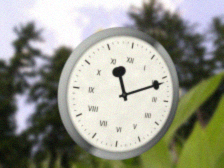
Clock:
11:11
